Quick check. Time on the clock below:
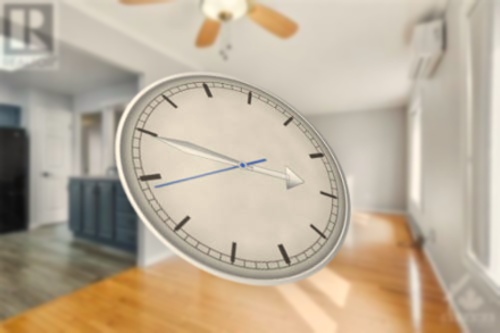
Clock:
3:49:44
